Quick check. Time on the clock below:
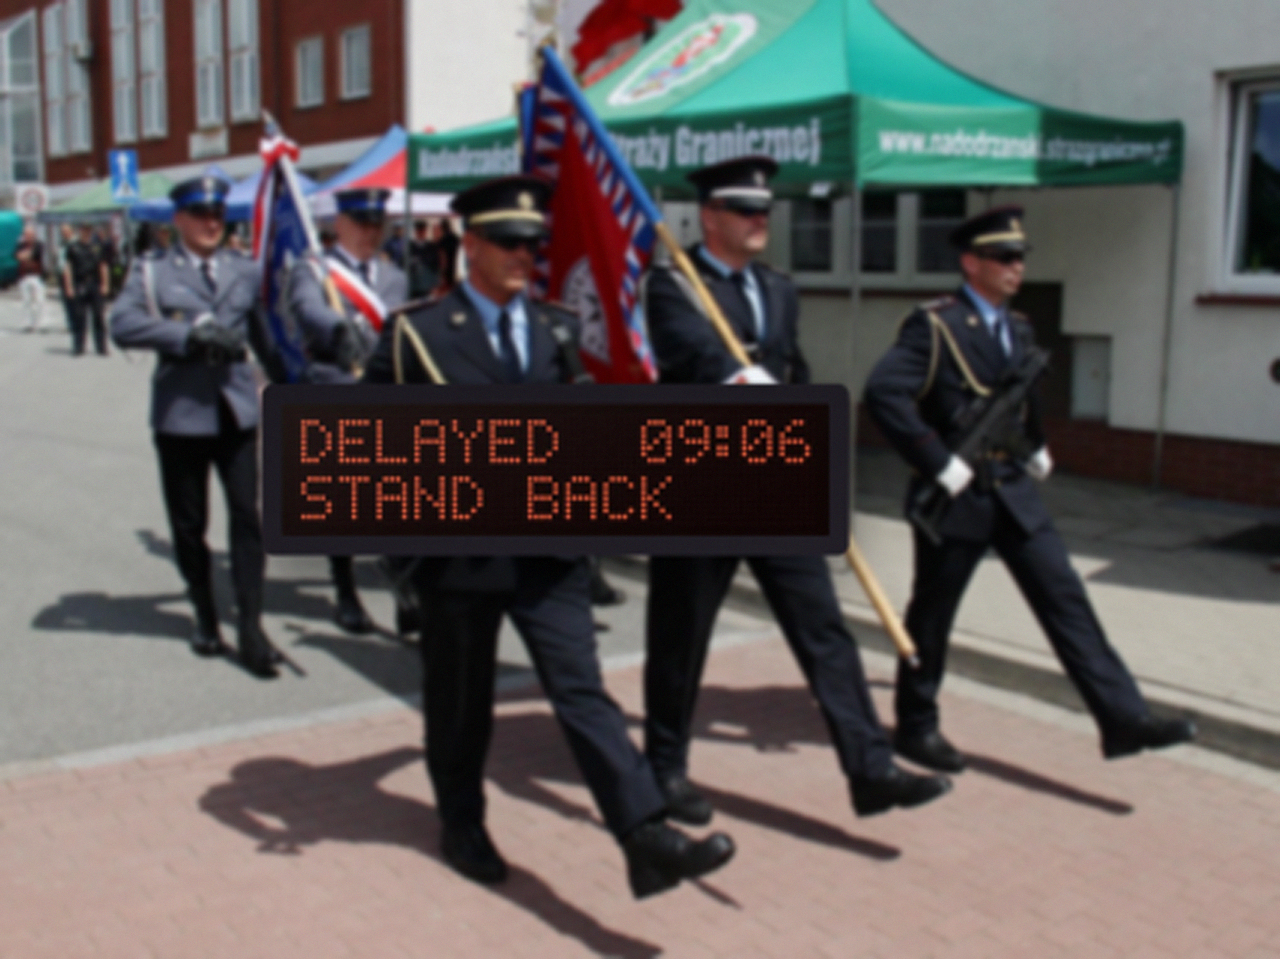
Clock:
9:06
